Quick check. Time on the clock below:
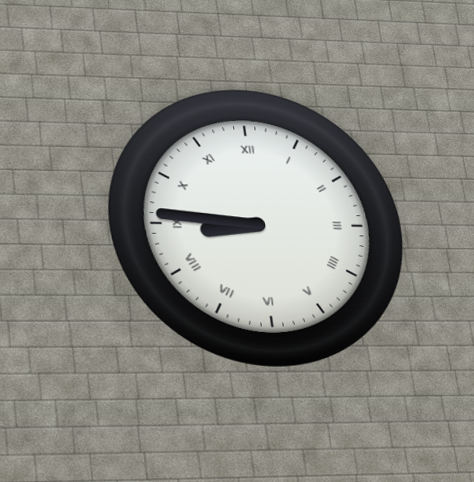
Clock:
8:46
